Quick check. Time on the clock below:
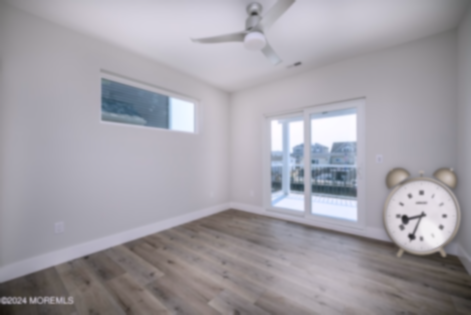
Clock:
8:34
